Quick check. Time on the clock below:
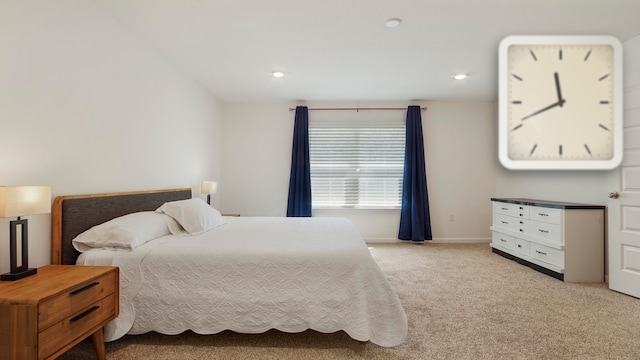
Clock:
11:41
